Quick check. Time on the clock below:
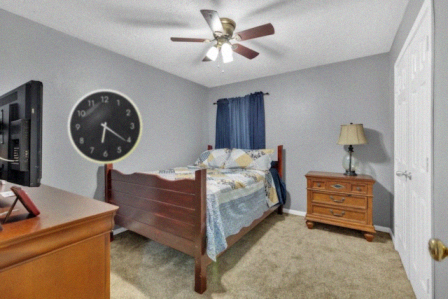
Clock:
6:21
